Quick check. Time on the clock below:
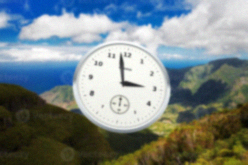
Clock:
2:58
